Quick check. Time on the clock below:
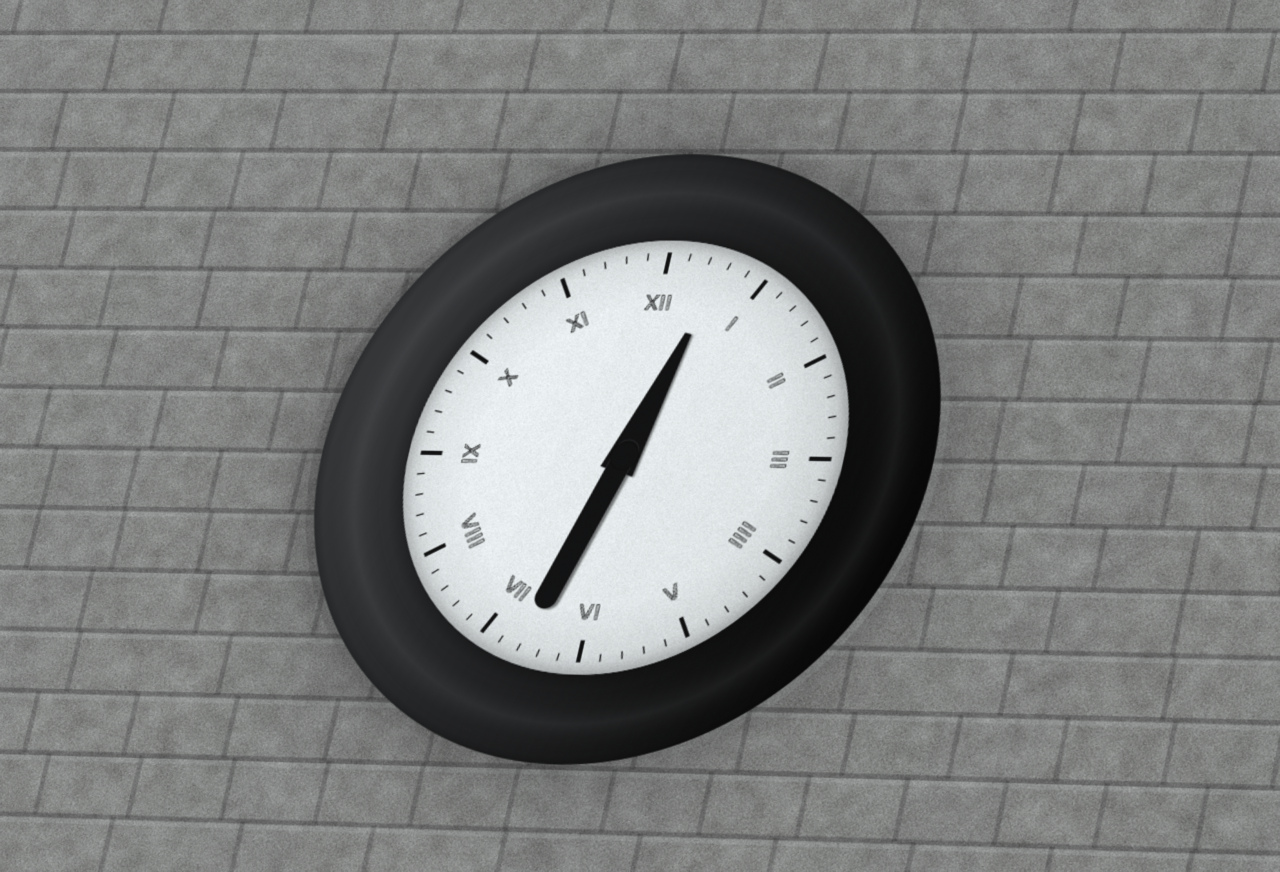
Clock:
12:33
